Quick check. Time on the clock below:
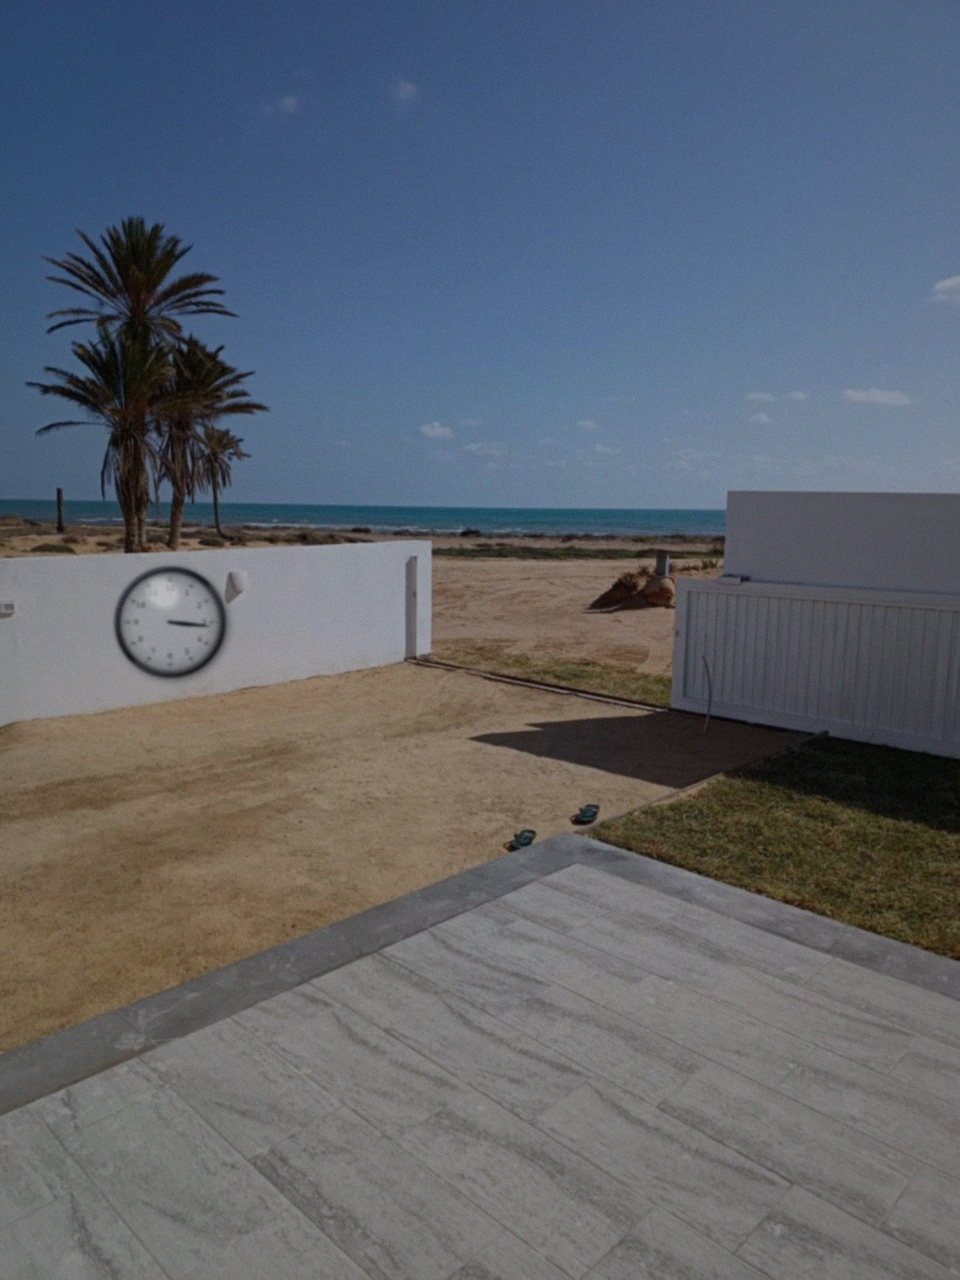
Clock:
3:16
